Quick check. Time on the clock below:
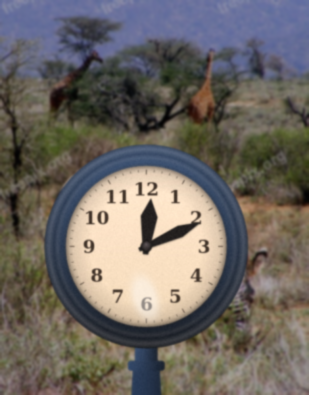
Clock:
12:11
